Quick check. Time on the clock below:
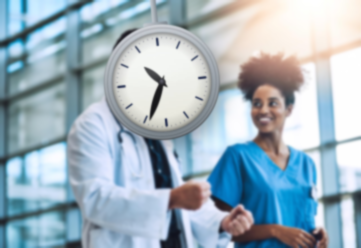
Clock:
10:34
